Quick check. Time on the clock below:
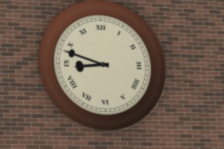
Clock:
8:48
